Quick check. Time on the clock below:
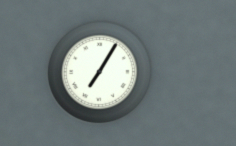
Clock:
7:05
